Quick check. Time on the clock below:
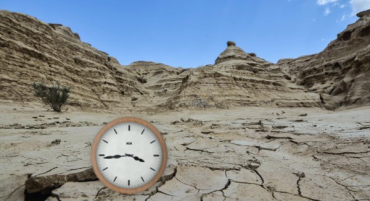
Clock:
3:44
